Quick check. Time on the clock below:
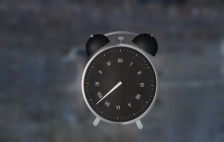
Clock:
7:38
